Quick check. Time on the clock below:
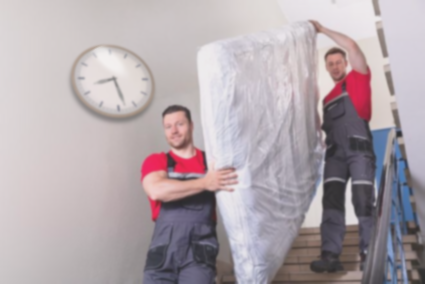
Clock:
8:28
